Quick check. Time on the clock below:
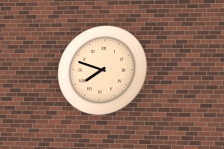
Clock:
7:48
